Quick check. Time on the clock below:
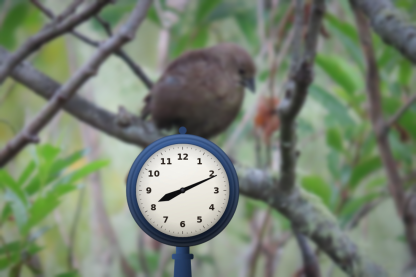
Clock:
8:11
